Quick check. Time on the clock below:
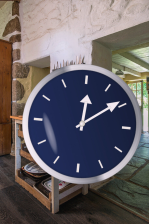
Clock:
12:09
